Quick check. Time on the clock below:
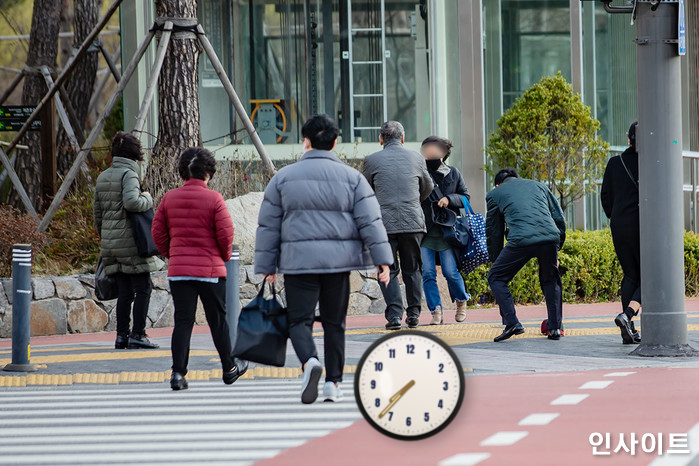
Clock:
7:37
